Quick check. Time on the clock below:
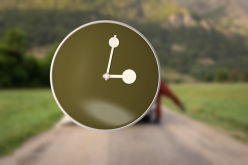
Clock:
3:02
